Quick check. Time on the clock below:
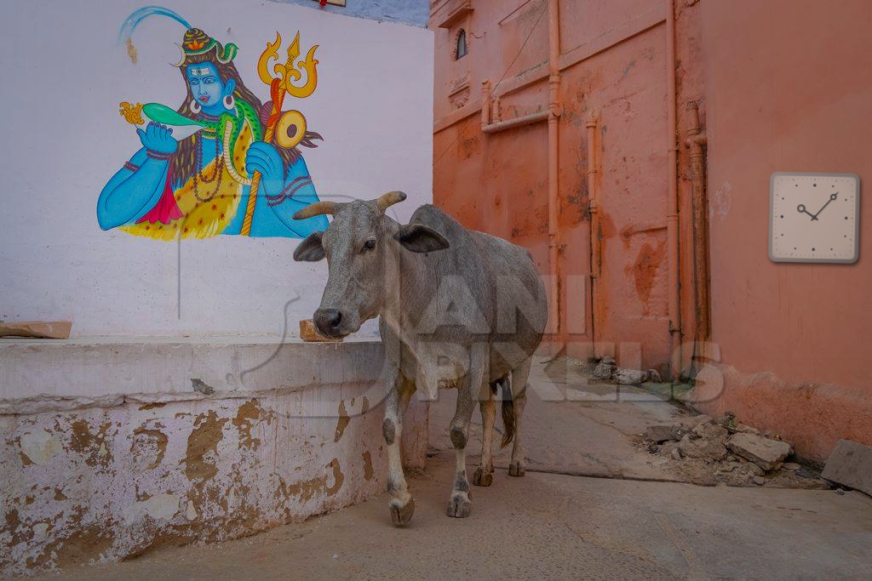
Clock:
10:07
